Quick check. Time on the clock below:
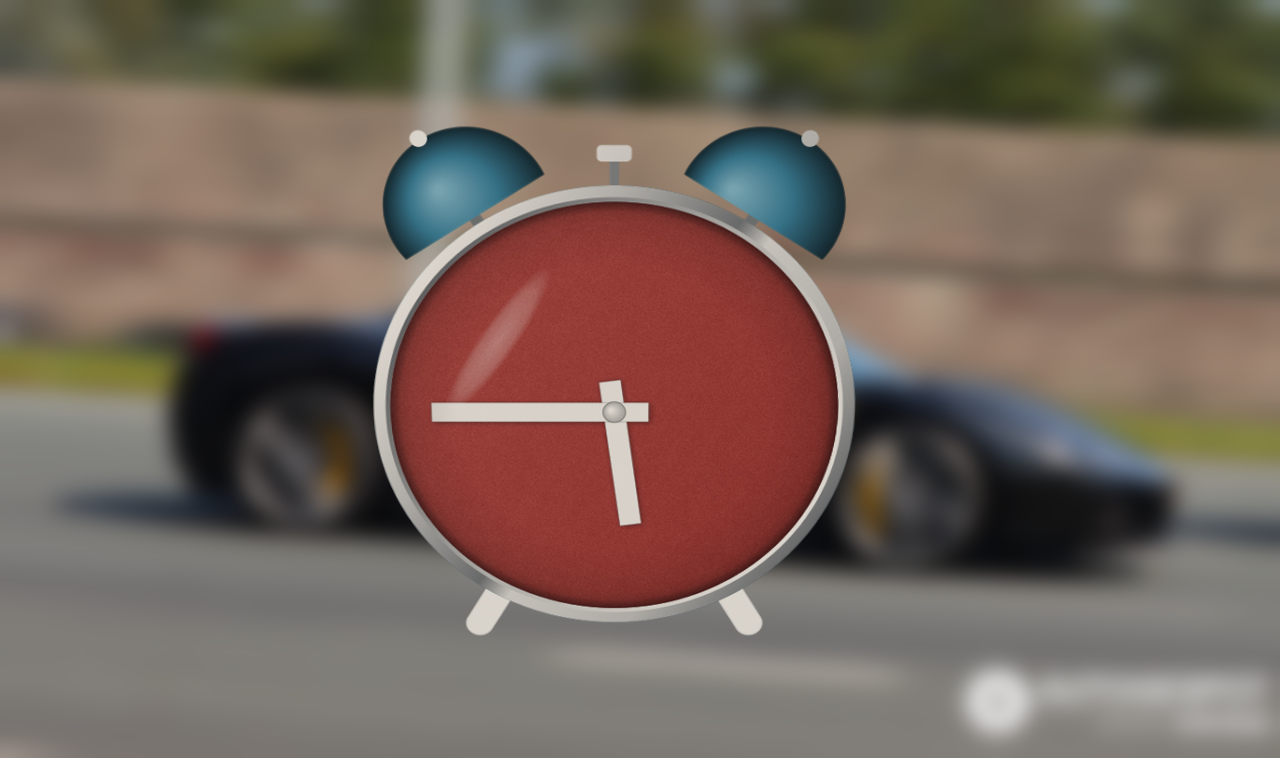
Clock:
5:45
